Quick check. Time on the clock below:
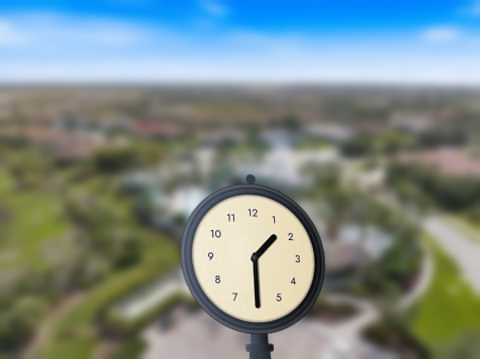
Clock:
1:30
